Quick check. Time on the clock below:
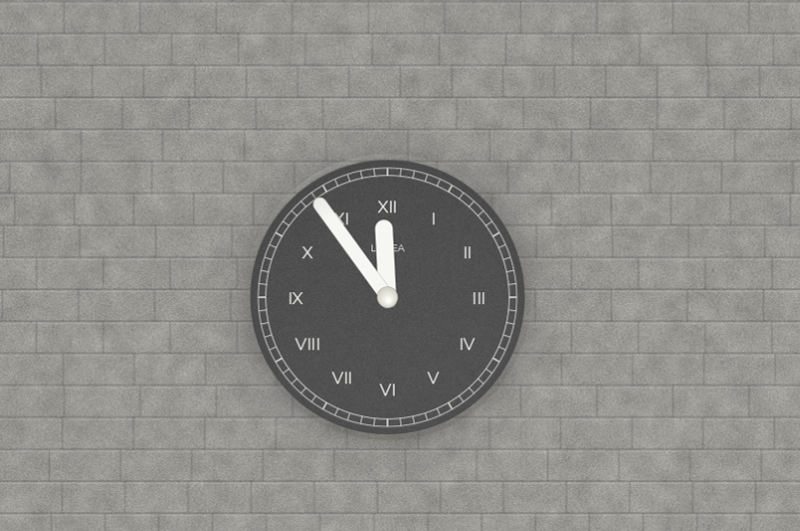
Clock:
11:54
